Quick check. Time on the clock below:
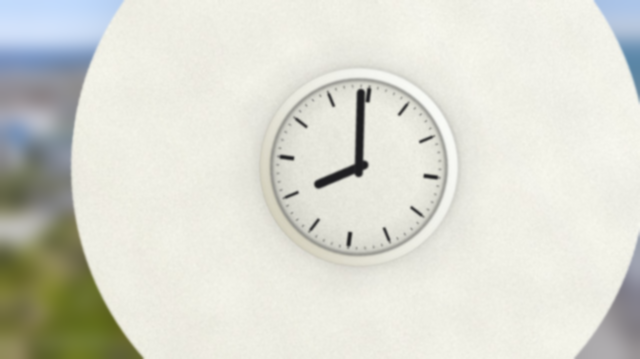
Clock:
7:59
